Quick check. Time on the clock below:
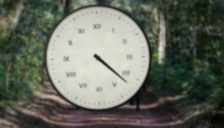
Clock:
4:22
